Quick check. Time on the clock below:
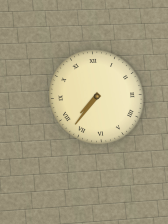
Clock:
7:37
